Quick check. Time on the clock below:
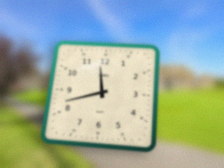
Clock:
11:42
